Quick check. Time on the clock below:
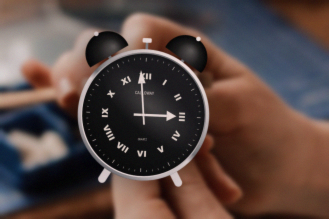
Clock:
2:59
